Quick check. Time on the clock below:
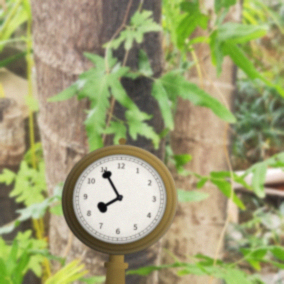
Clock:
7:55
